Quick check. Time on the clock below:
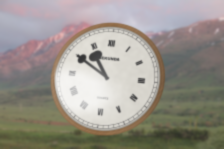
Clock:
10:50
